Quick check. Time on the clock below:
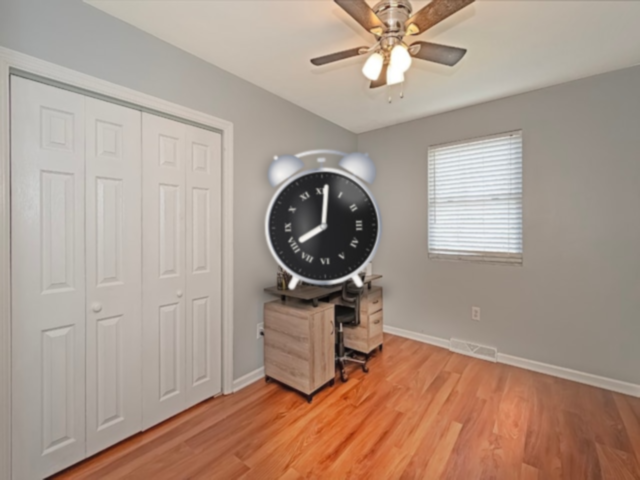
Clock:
8:01
